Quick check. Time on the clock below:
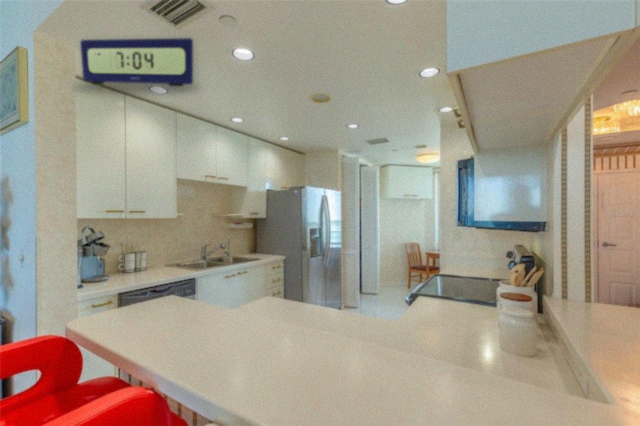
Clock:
7:04
